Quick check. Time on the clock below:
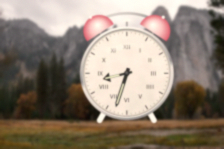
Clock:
8:33
